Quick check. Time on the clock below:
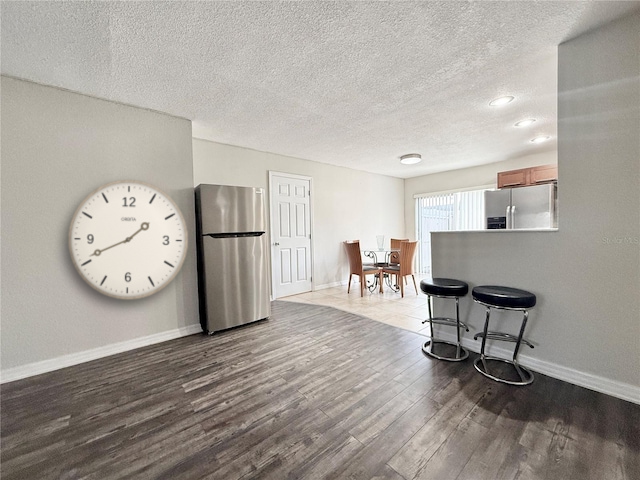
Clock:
1:41
